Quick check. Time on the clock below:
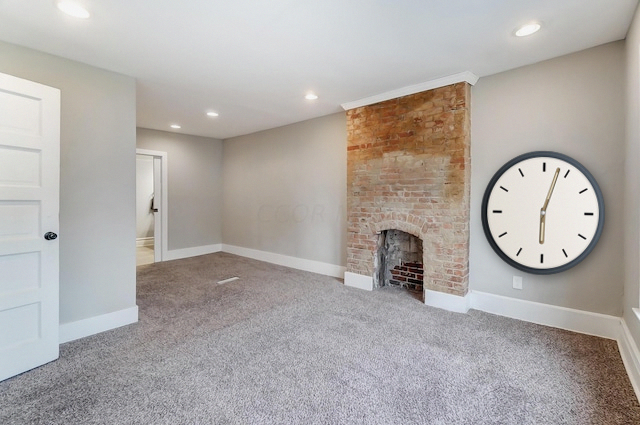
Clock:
6:03
